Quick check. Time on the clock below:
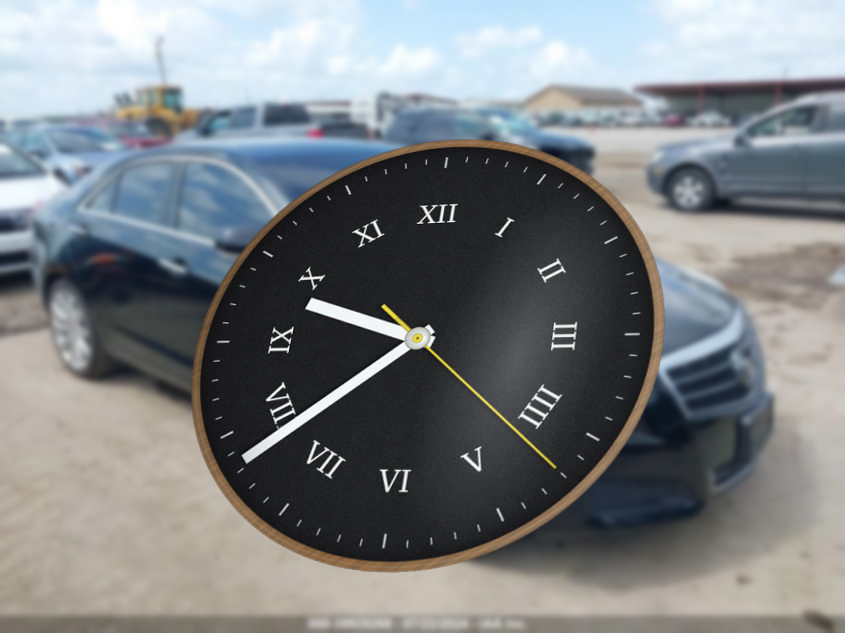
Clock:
9:38:22
